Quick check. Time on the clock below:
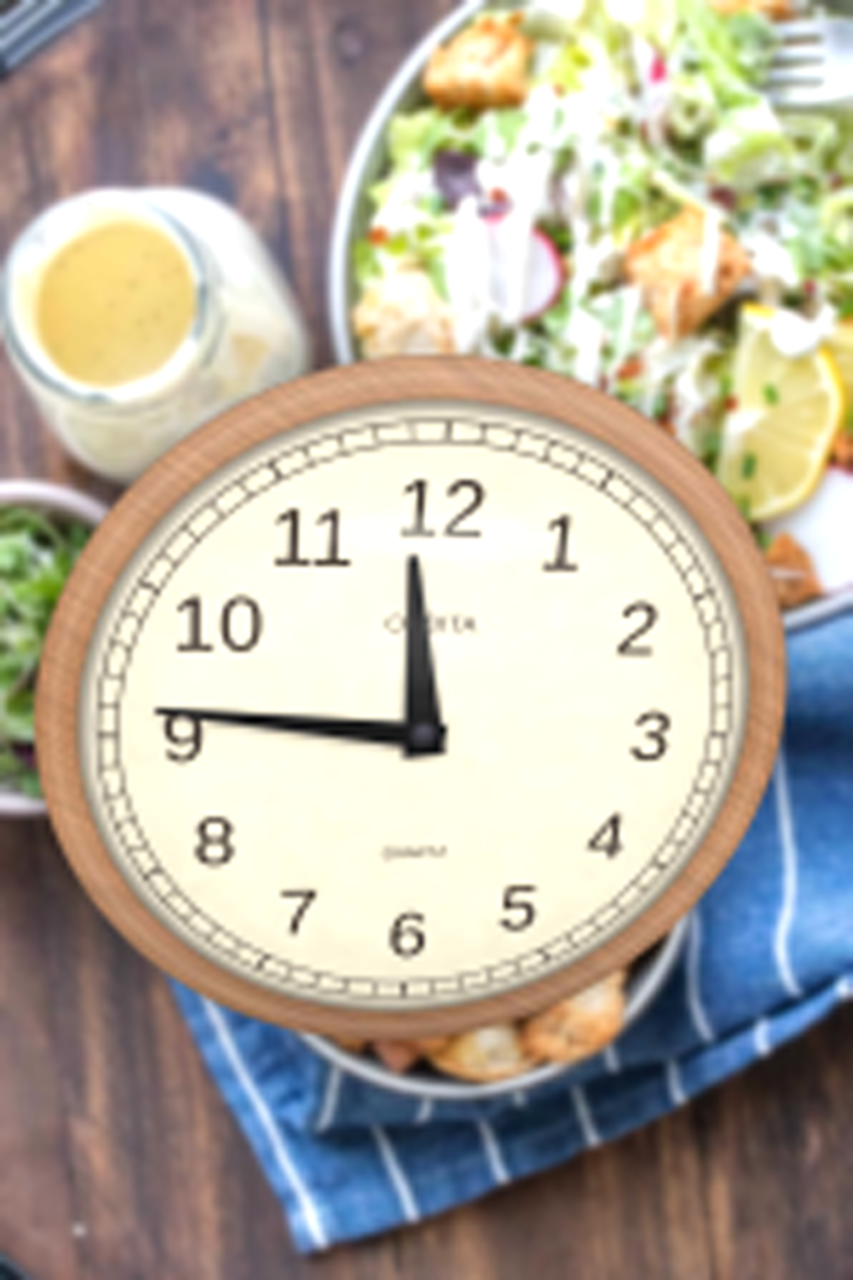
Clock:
11:46
